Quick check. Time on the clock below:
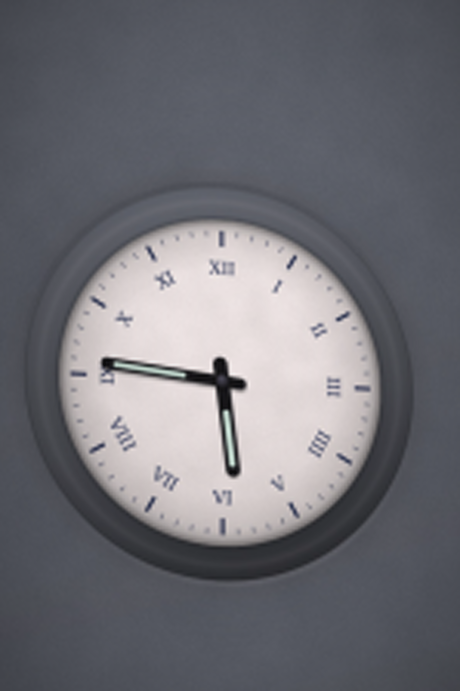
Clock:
5:46
